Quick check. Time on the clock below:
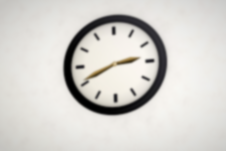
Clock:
2:41
